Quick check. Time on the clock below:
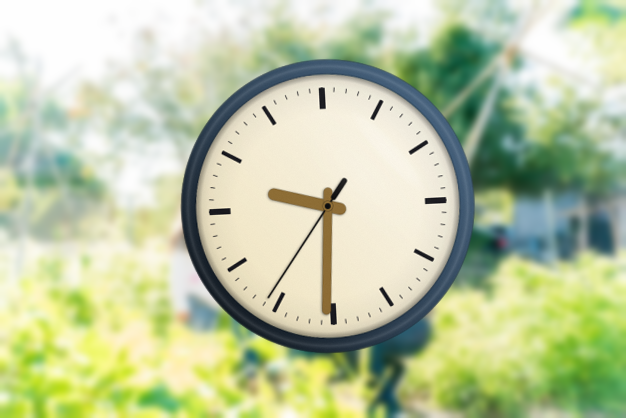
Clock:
9:30:36
